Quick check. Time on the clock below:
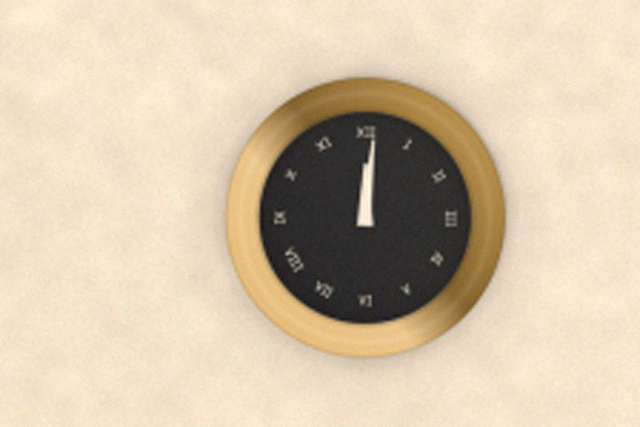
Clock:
12:01
